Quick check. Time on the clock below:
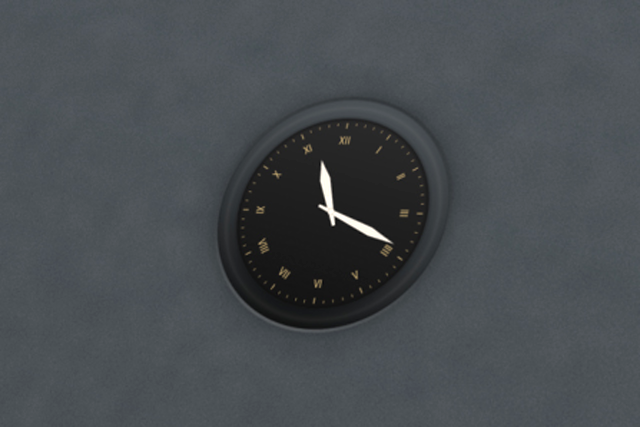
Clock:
11:19
